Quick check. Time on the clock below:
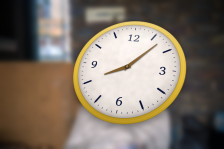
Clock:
8:07
